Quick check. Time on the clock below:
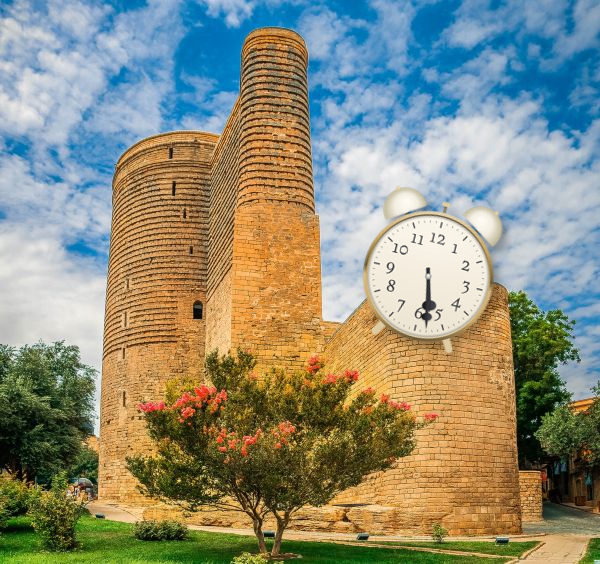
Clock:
5:28
